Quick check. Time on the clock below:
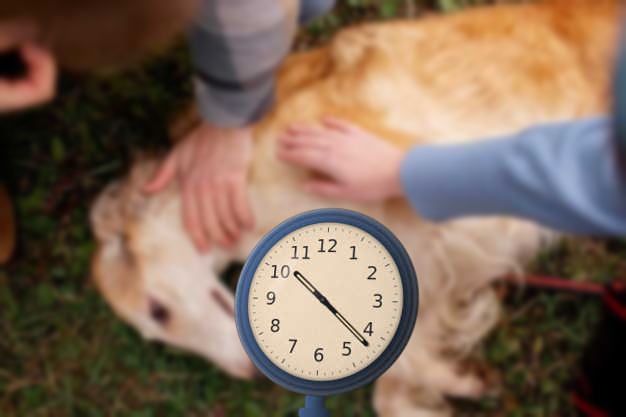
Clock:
10:22
